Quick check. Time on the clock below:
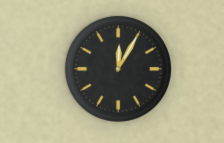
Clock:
12:05
